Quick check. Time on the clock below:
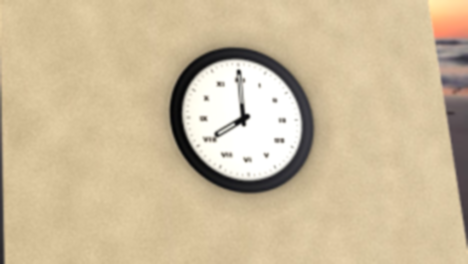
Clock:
8:00
